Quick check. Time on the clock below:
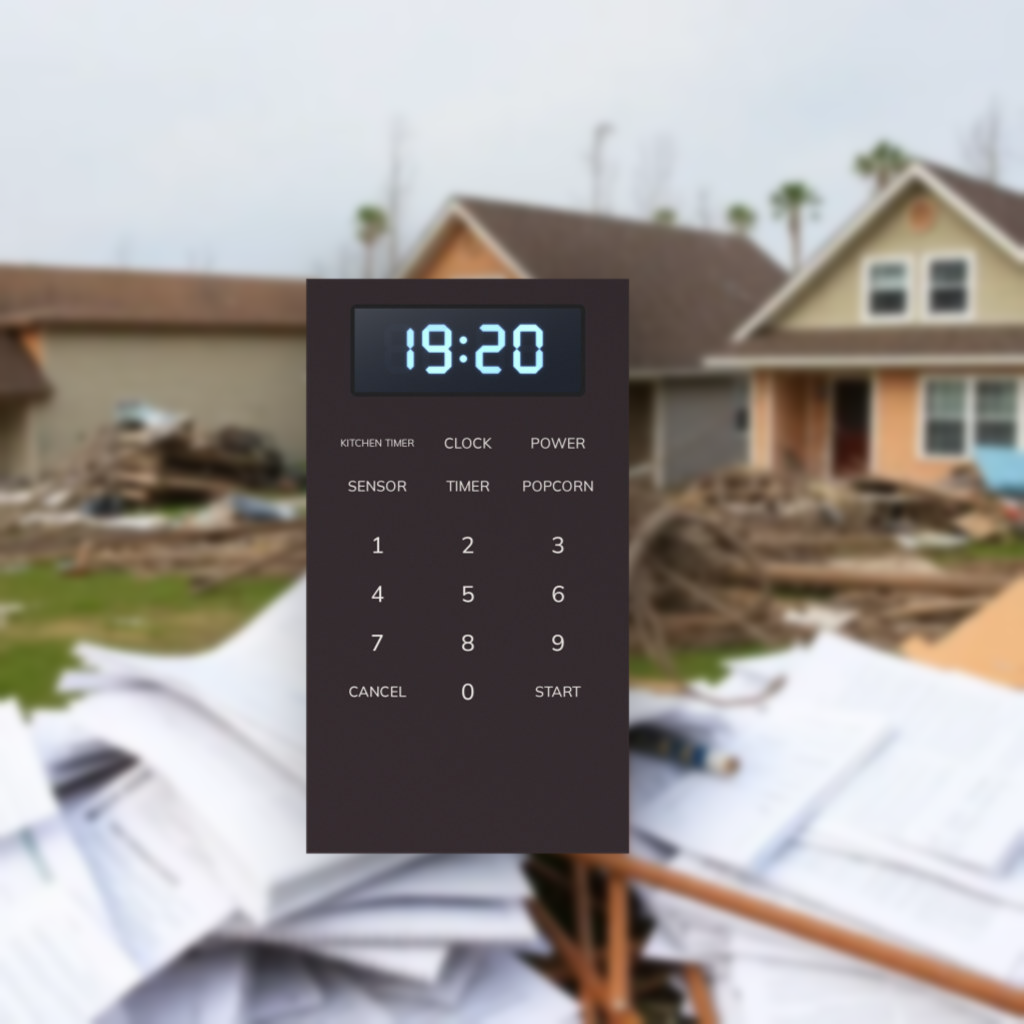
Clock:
19:20
